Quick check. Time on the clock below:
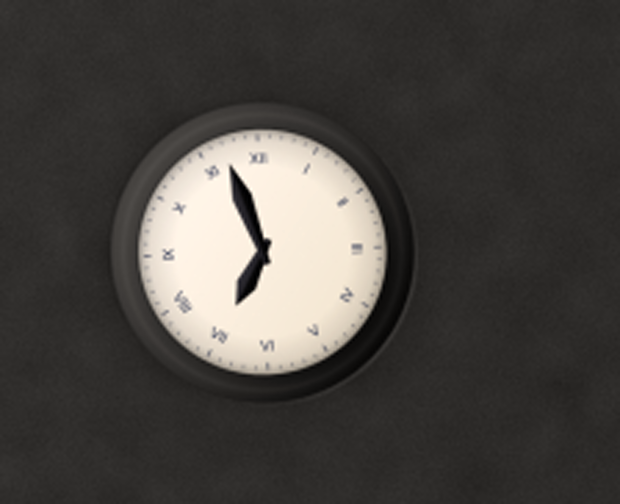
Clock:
6:57
